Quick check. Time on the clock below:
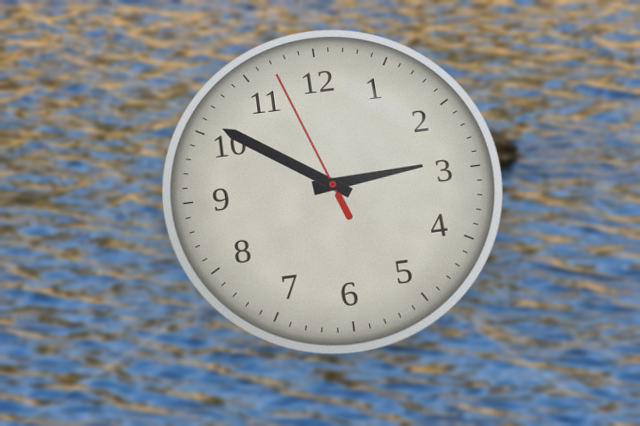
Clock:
2:50:57
